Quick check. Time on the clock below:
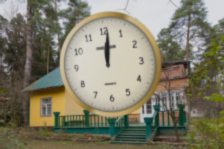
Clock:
12:01
